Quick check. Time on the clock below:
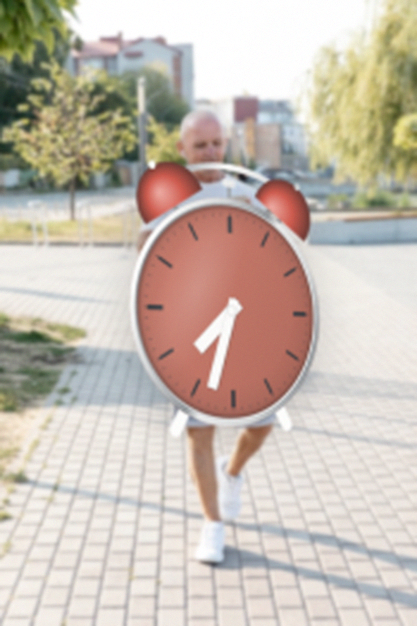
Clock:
7:33
